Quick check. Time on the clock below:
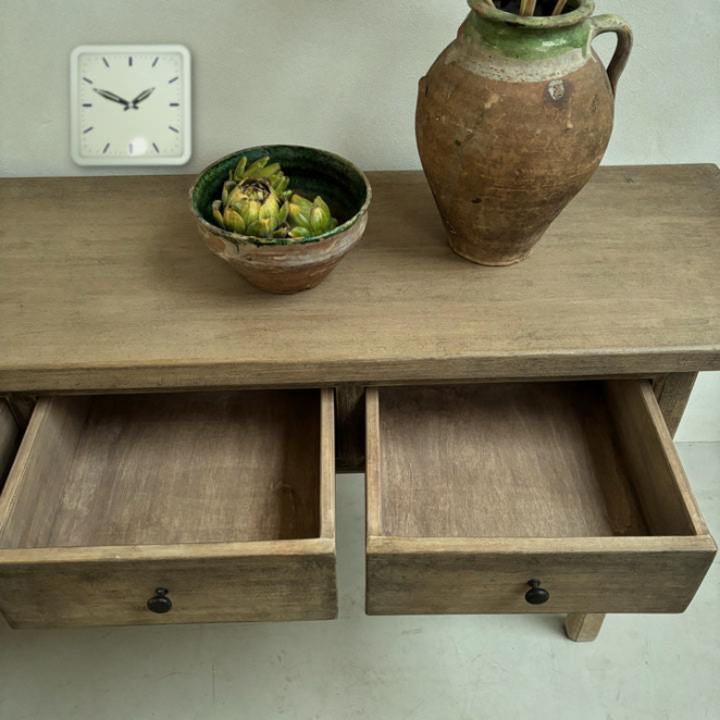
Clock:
1:49
